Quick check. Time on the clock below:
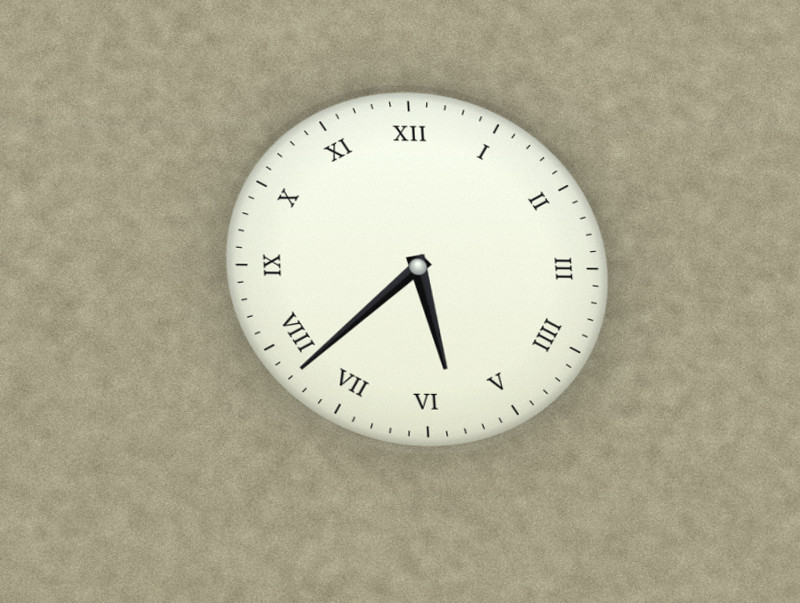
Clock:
5:38
